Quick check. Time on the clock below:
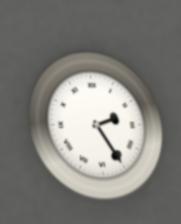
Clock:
2:25
